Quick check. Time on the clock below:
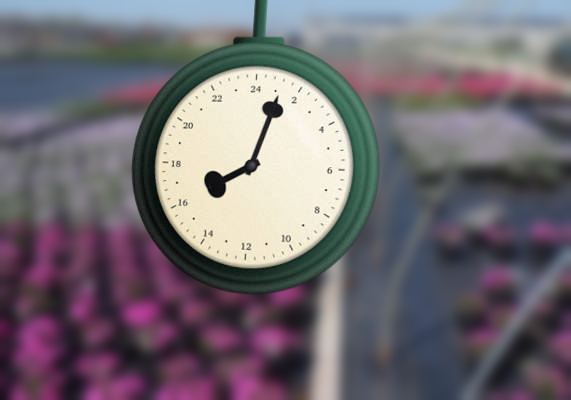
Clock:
16:03
